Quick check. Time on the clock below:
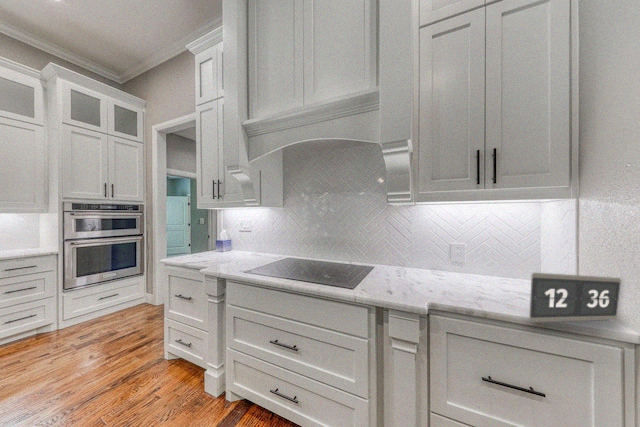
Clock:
12:36
